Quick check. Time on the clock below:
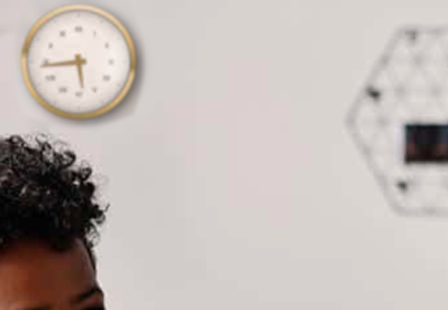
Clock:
5:44
